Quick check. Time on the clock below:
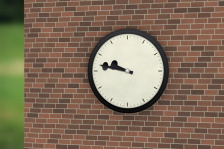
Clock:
9:47
